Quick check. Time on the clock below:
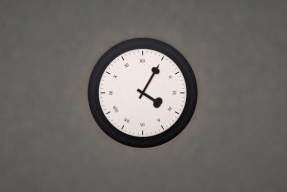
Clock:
4:05
